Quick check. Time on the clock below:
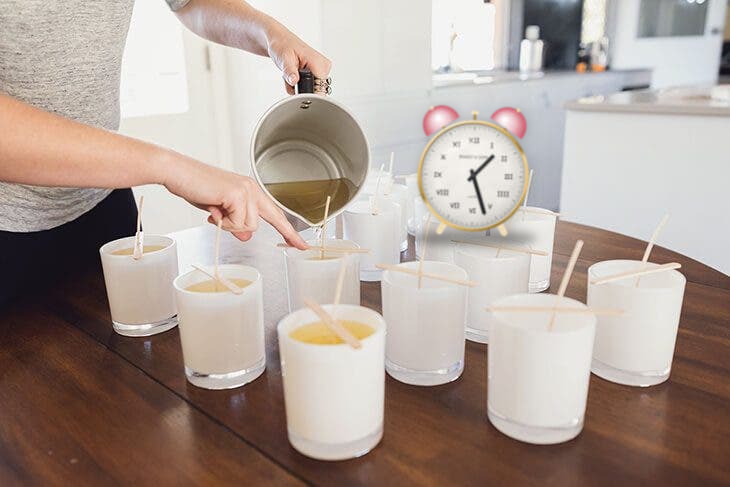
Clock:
1:27
